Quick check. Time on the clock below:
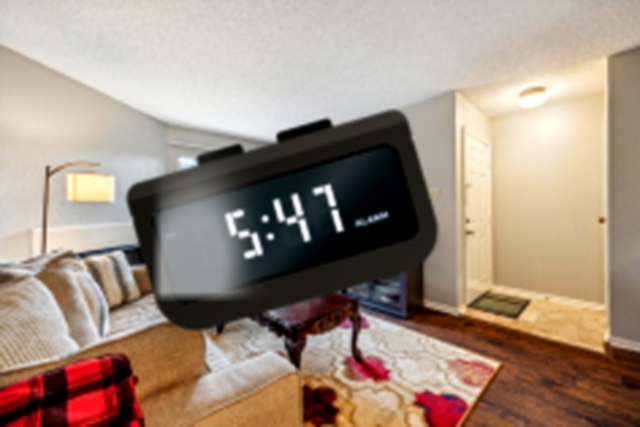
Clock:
5:47
